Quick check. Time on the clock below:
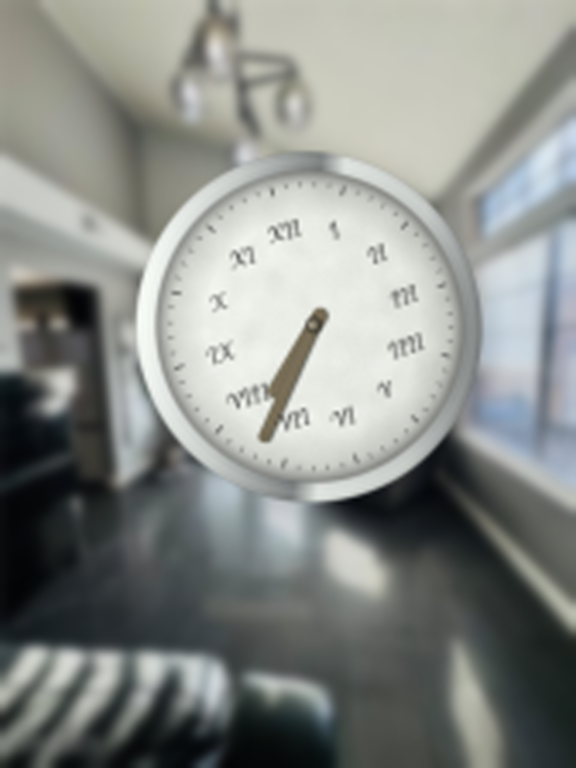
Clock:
7:37
